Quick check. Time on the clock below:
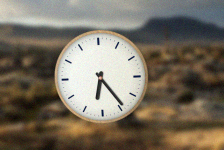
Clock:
6:24
